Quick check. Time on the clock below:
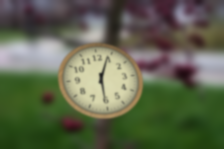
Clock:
6:04
